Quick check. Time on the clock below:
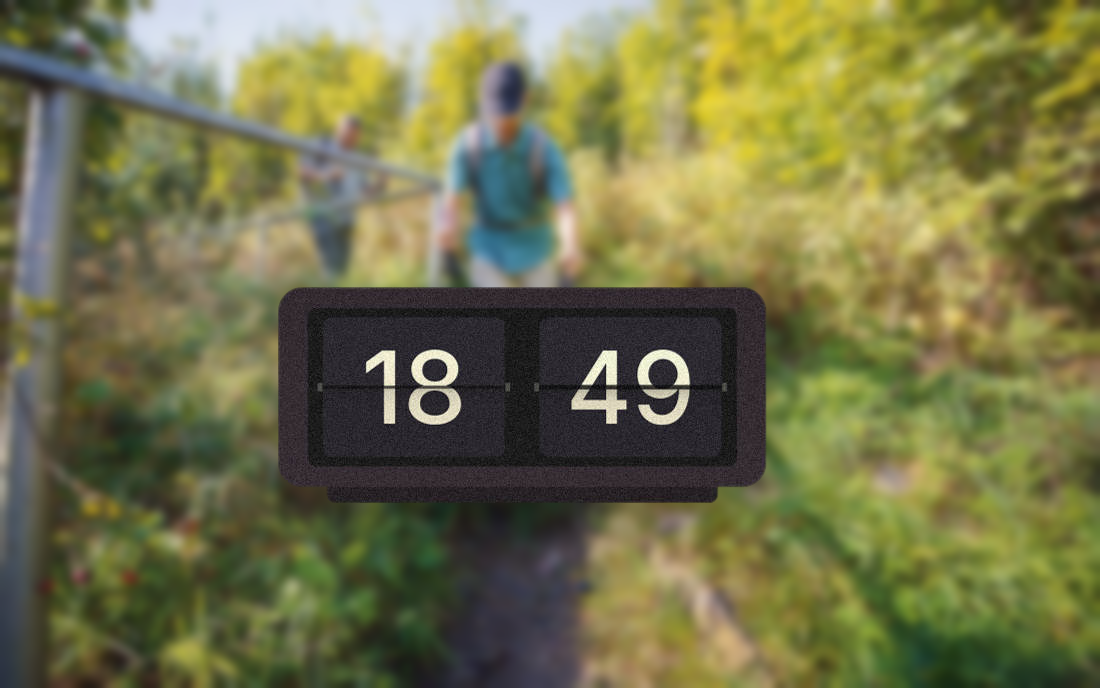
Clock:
18:49
